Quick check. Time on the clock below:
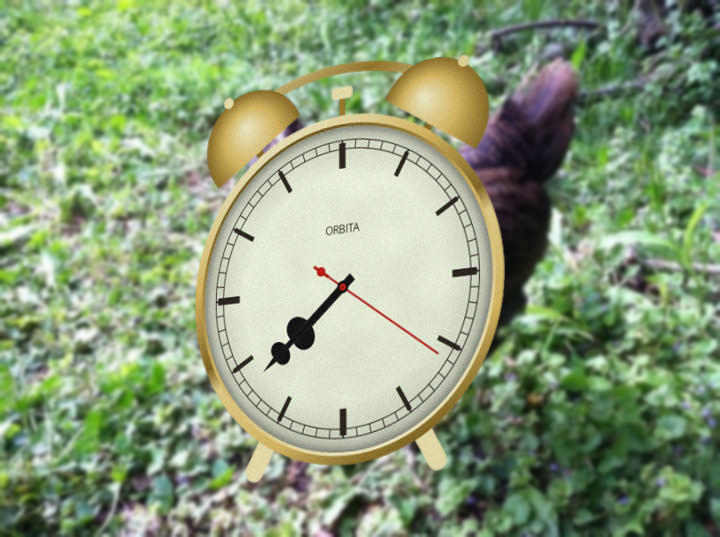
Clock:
7:38:21
